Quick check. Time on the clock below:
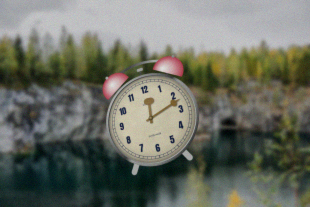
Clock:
12:12
